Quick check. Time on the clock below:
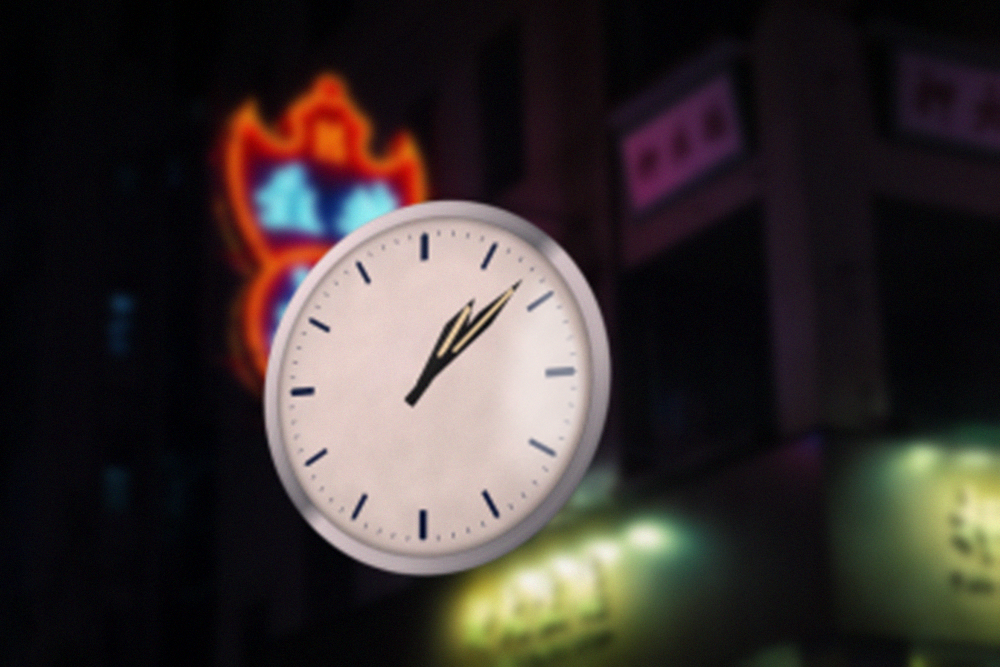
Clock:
1:08
